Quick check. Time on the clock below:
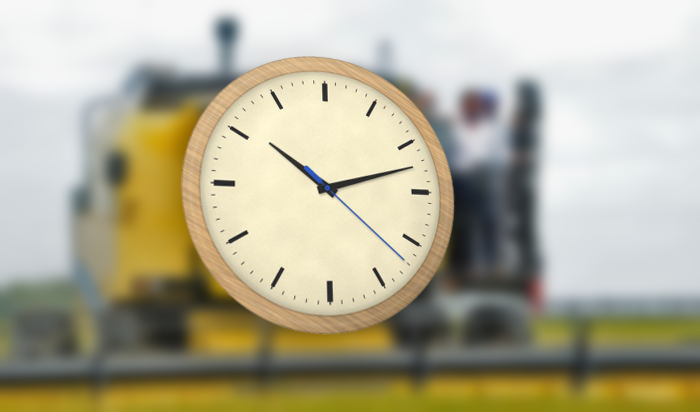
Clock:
10:12:22
